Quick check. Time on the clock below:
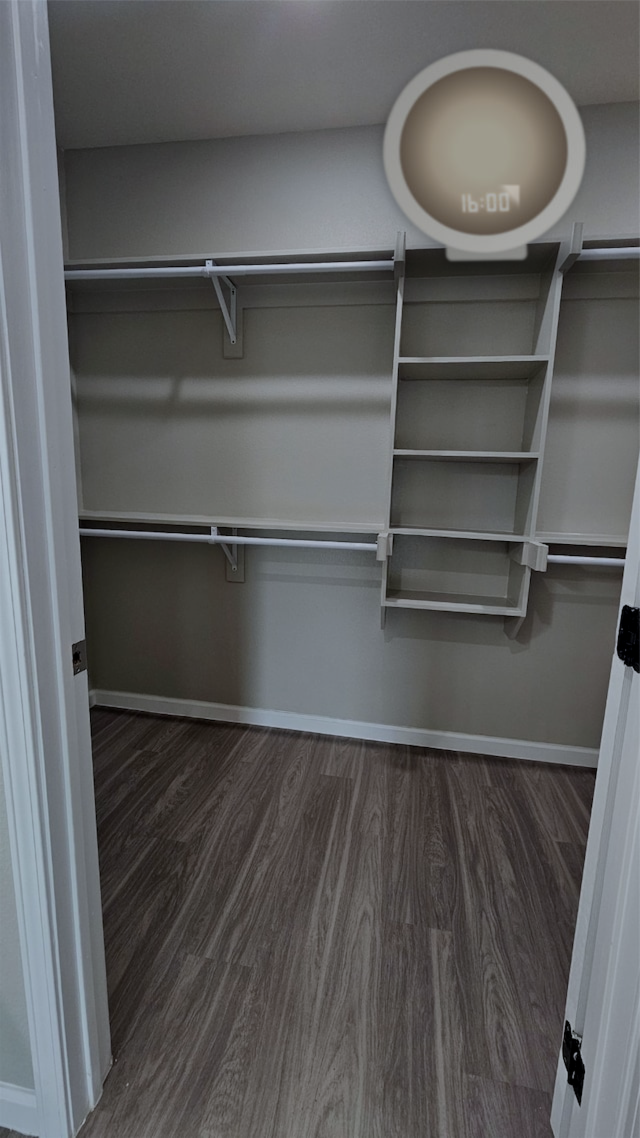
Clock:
16:00
